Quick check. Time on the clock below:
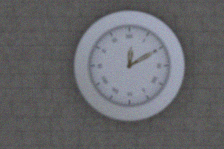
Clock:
12:10
